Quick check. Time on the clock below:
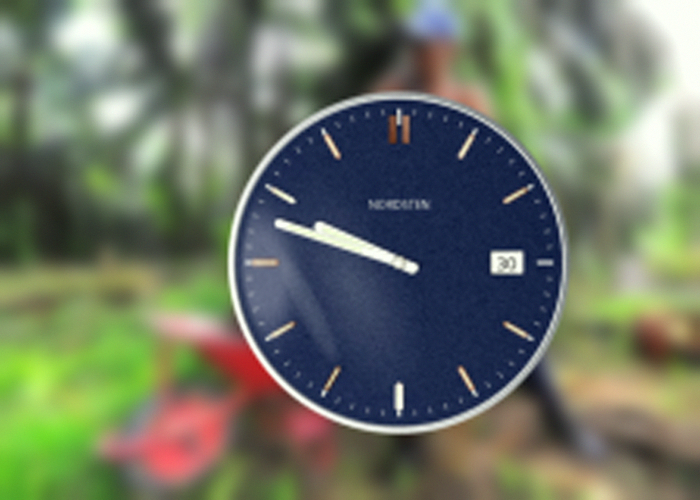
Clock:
9:48
